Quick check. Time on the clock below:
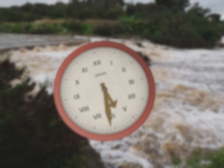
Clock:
5:31
